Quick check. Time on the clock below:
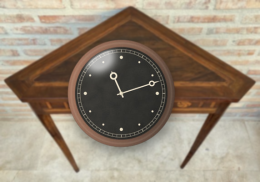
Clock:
11:12
